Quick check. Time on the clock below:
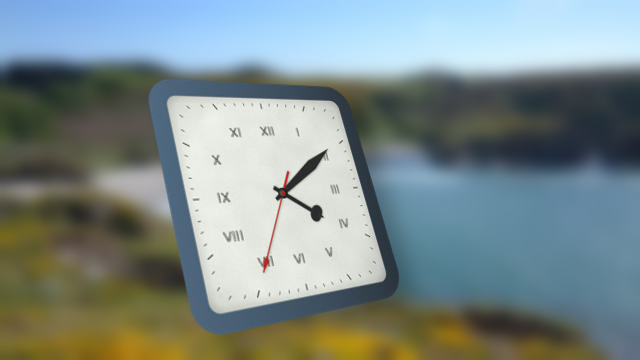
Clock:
4:09:35
